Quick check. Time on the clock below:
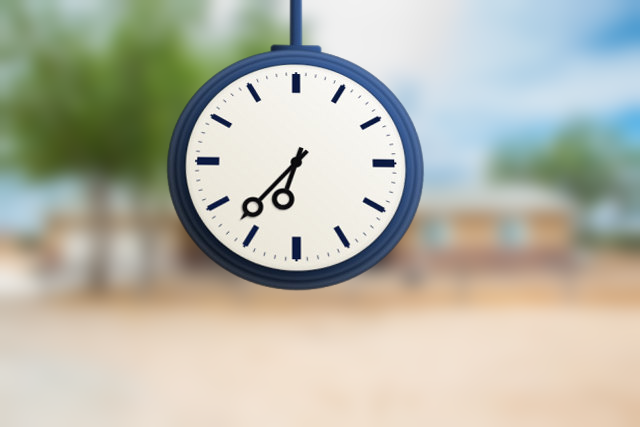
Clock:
6:37
